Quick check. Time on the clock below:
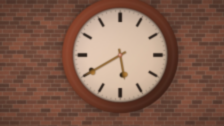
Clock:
5:40
